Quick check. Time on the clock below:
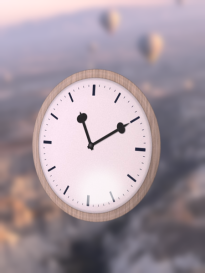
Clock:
11:10
